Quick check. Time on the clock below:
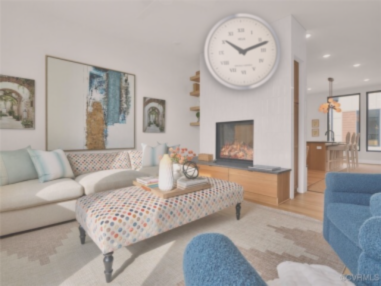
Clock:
10:12
